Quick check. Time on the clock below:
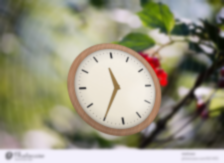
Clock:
11:35
